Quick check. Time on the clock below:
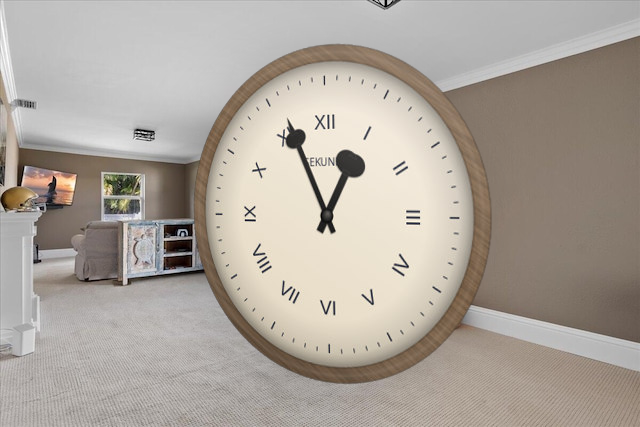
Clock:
12:56
